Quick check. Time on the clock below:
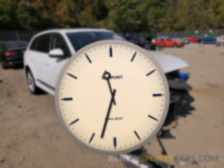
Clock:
11:33
